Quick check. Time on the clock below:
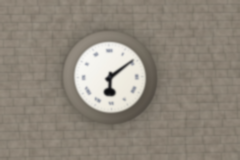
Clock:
6:09
